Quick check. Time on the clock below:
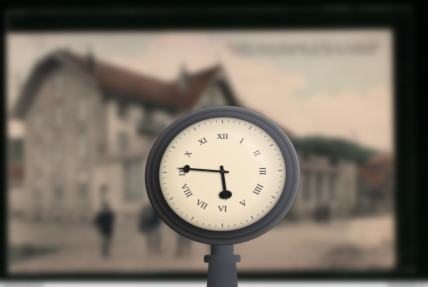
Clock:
5:46
